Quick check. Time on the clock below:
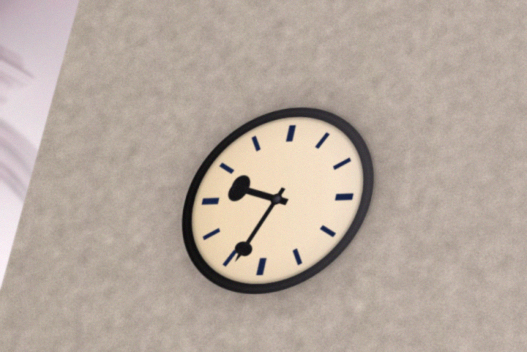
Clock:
9:34
